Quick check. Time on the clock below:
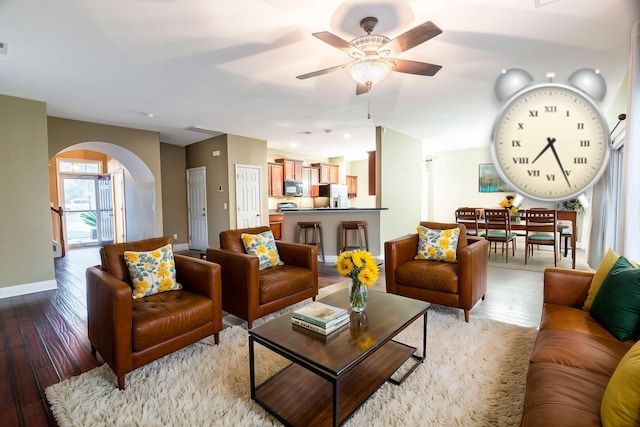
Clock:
7:26
